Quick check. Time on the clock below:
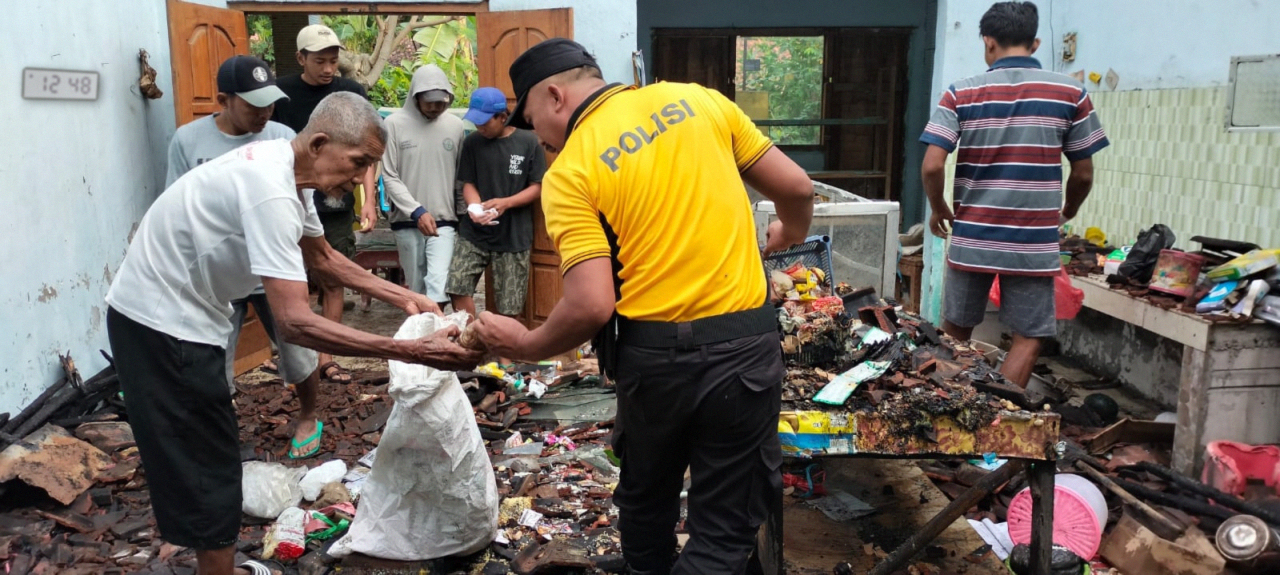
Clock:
12:48
